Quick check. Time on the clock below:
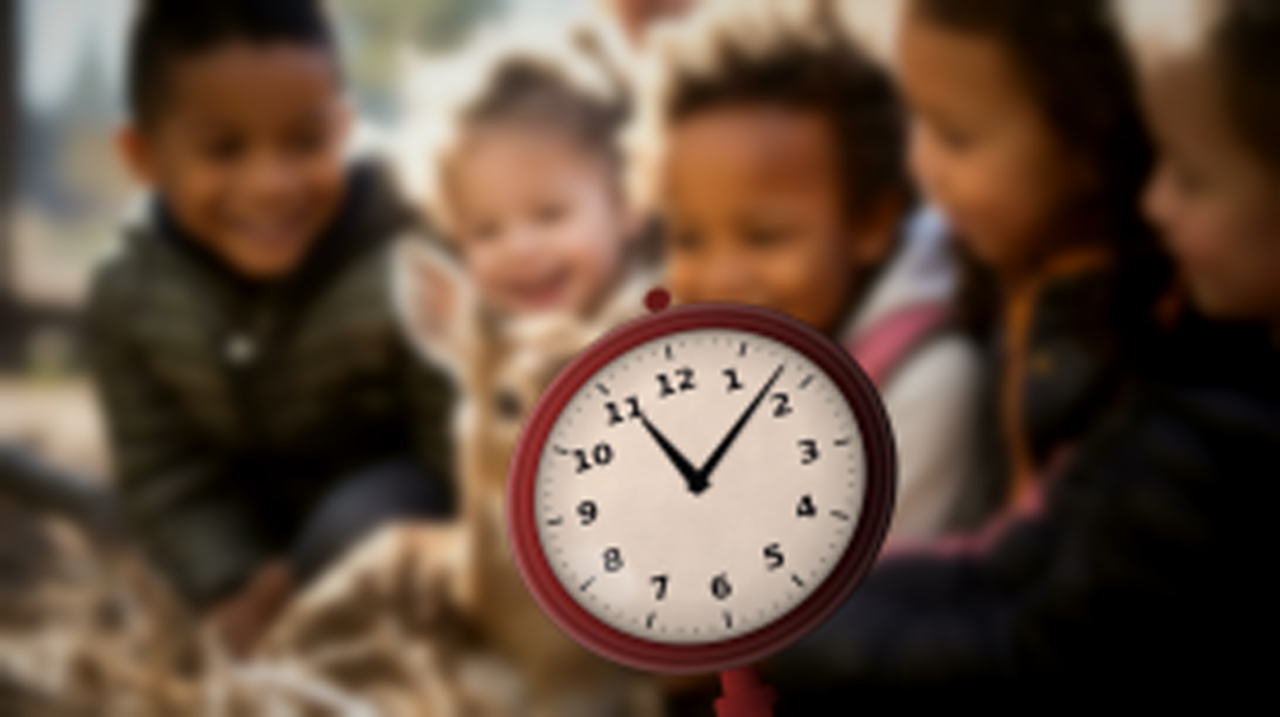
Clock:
11:08
